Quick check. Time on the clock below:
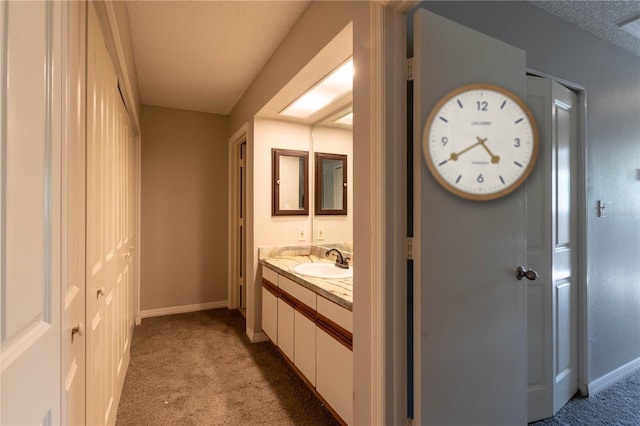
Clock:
4:40
